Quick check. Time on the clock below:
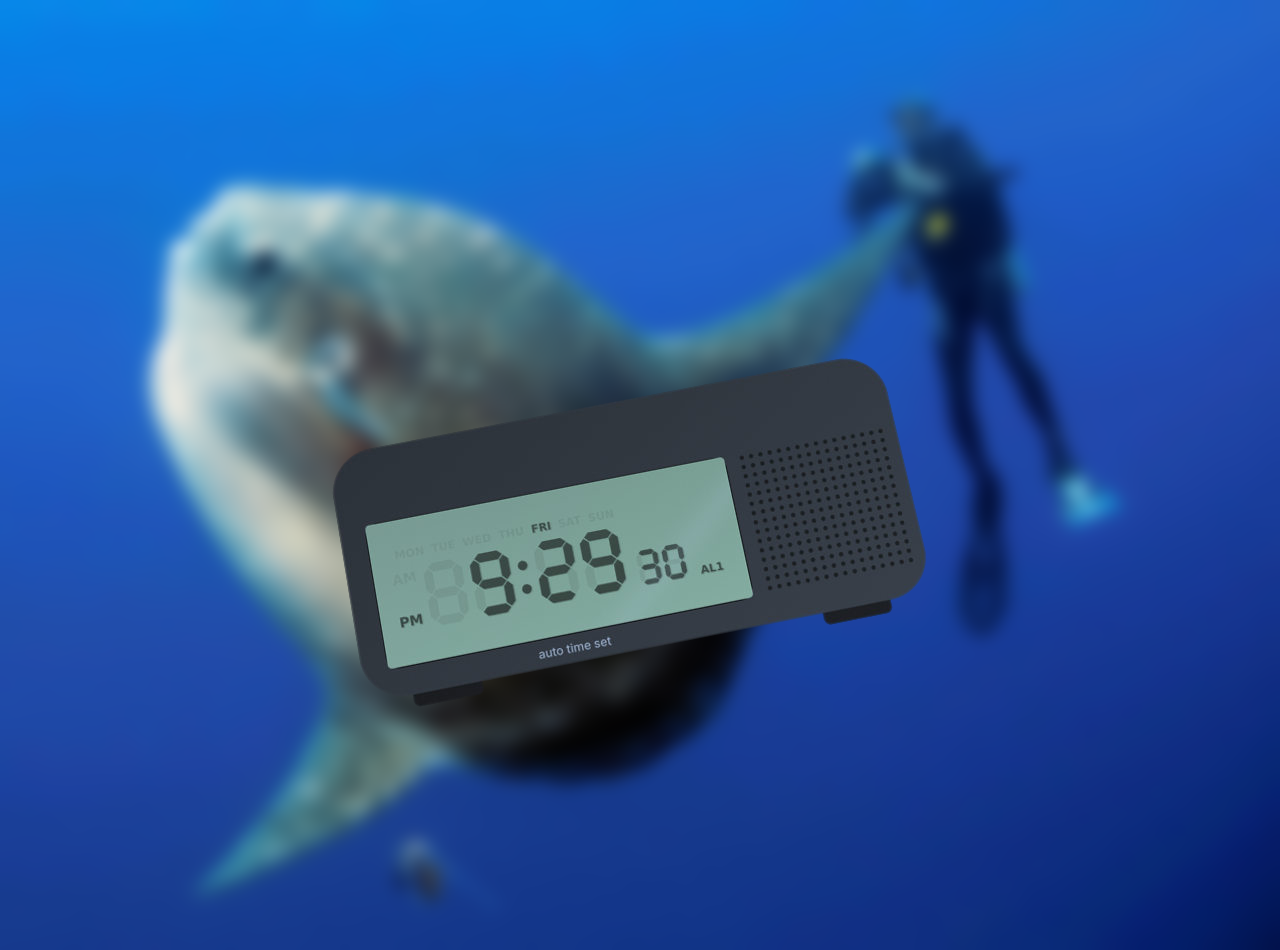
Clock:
9:29:30
